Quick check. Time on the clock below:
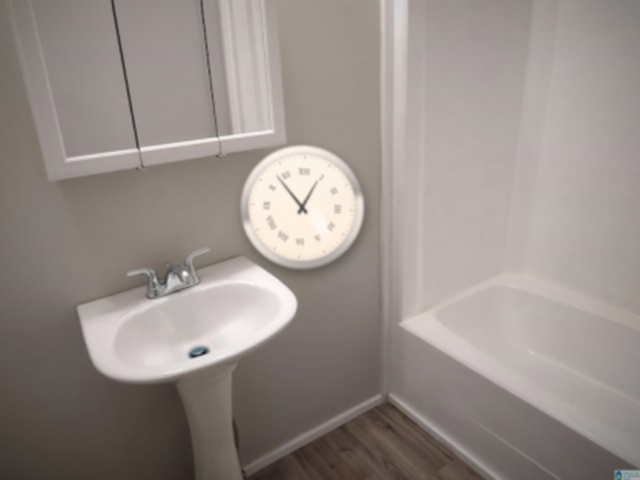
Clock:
12:53
